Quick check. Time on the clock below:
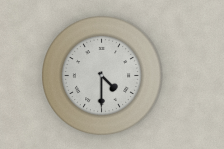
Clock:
4:30
